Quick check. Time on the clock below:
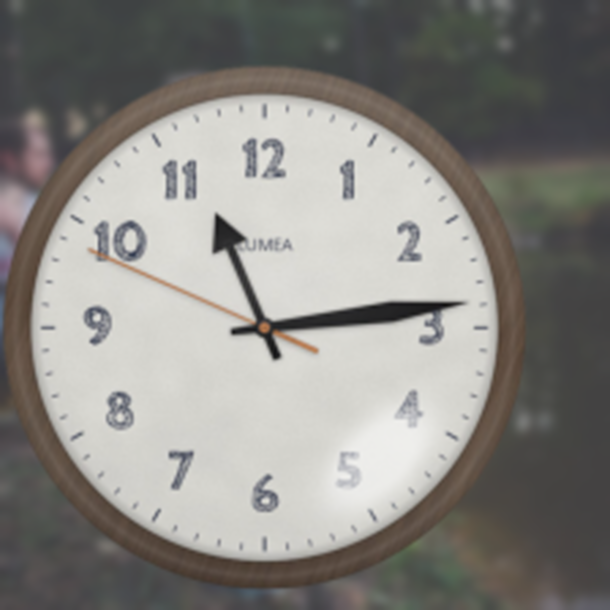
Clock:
11:13:49
